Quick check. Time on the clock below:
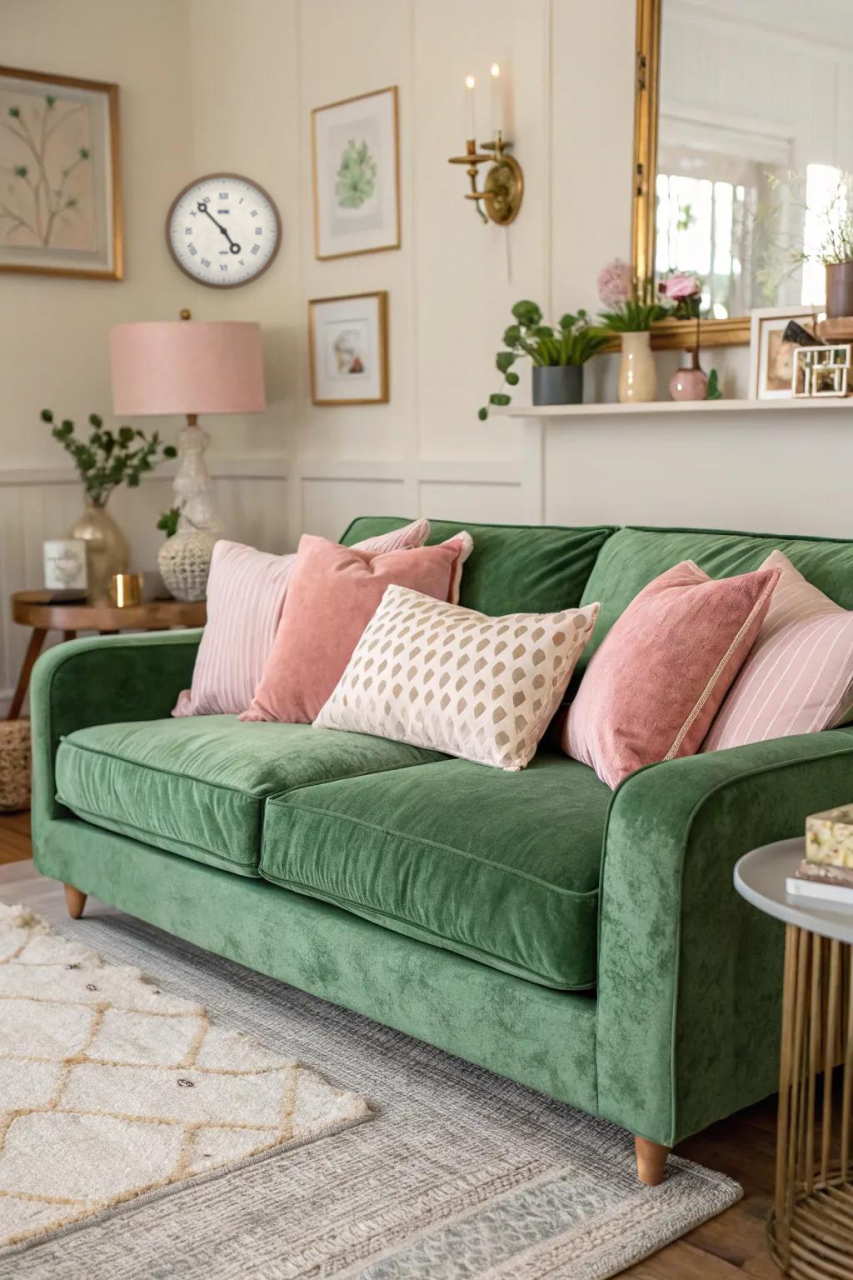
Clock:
4:53
